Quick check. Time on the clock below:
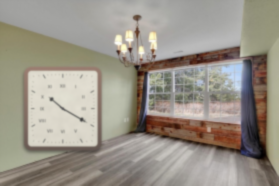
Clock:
10:20
